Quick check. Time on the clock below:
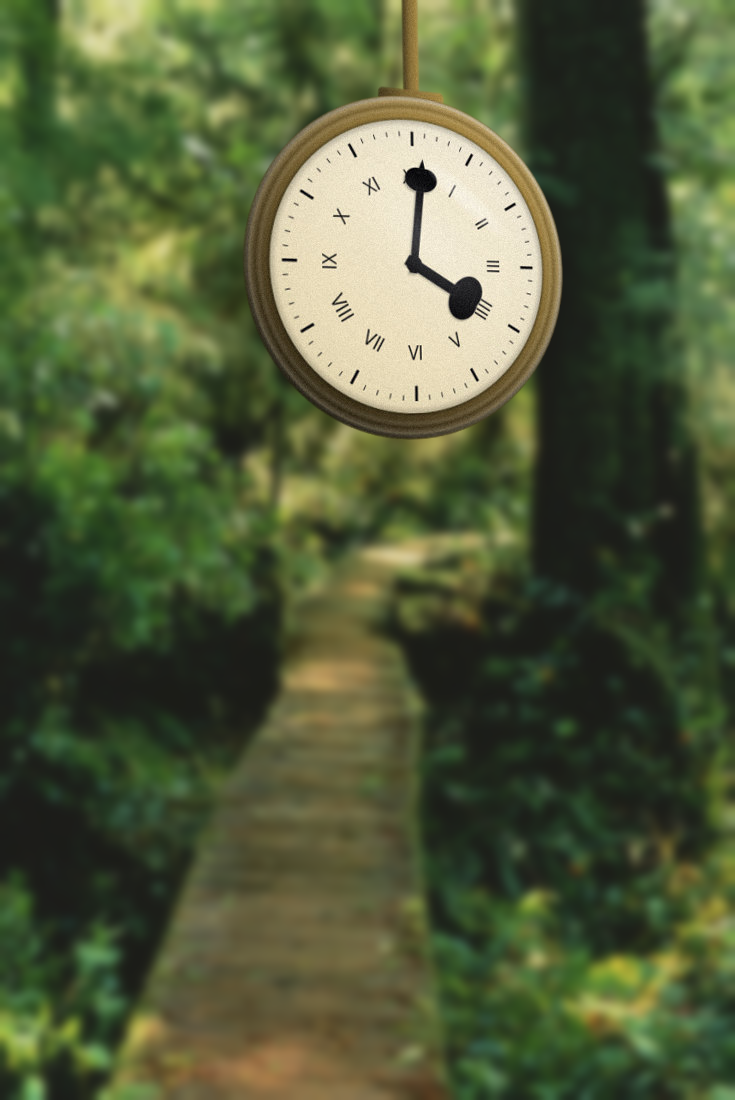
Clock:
4:01
